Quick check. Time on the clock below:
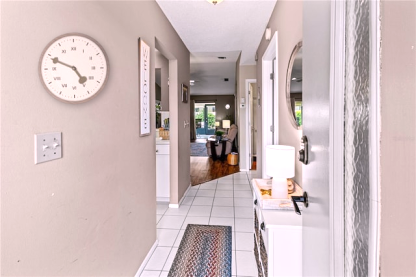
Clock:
4:49
